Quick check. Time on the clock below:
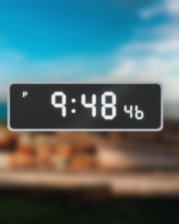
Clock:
9:48:46
